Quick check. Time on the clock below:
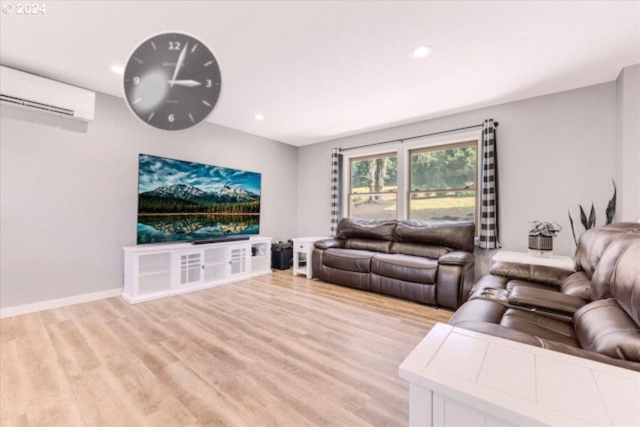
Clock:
3:03
